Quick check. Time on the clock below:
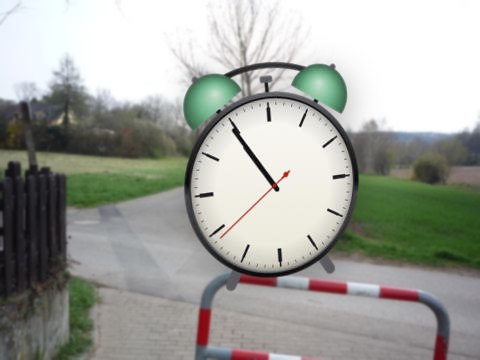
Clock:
10:54:39
